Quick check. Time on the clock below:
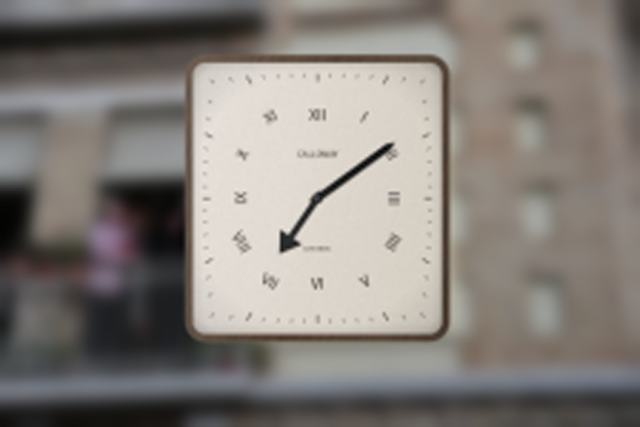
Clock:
7:09
